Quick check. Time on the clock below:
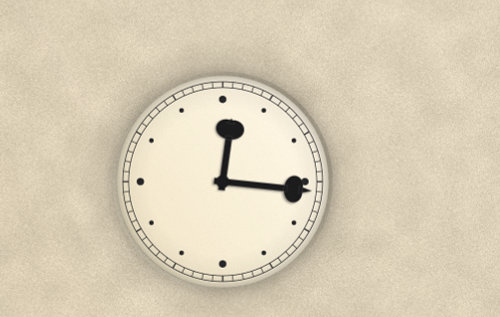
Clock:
12:16
